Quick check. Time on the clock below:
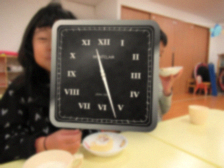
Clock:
11:27
